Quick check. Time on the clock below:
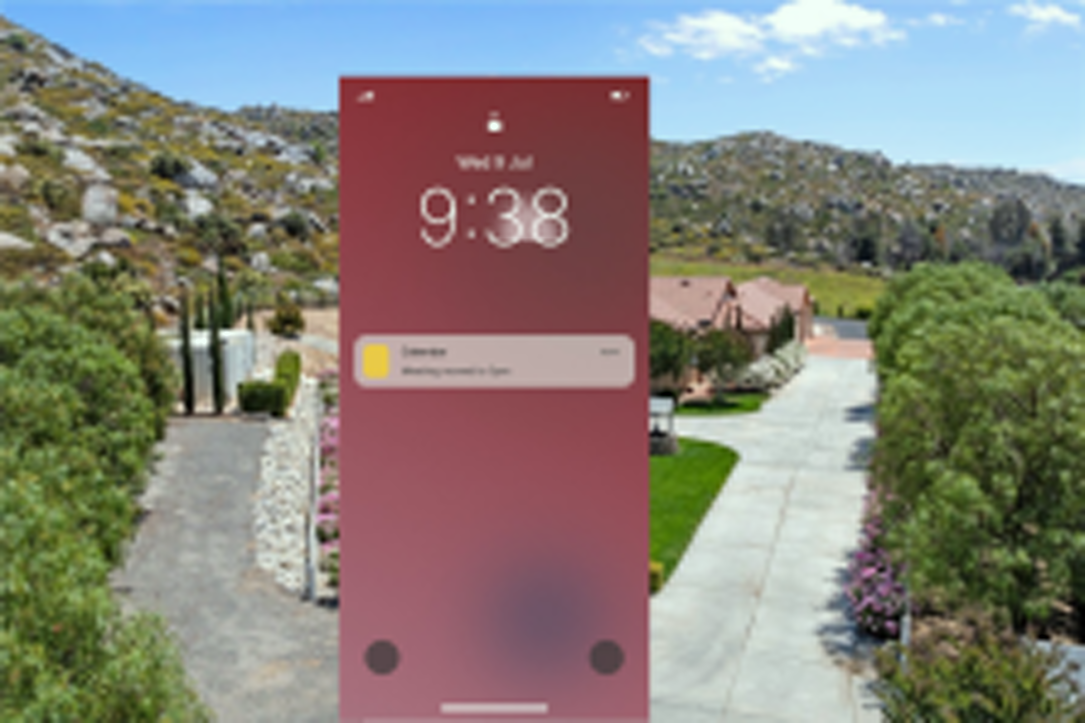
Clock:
9:38
